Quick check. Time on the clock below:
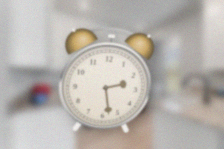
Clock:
2:28
